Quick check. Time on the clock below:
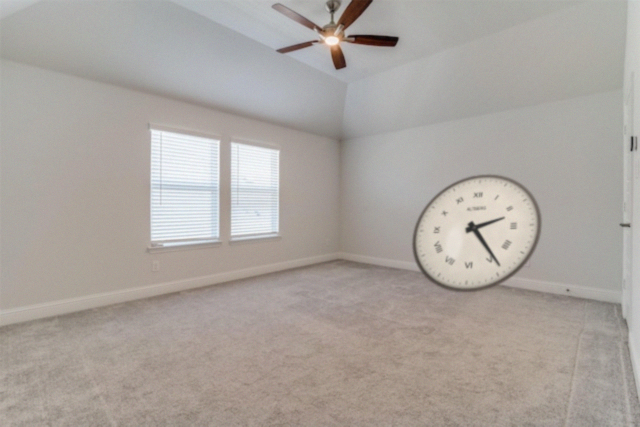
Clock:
2:24
